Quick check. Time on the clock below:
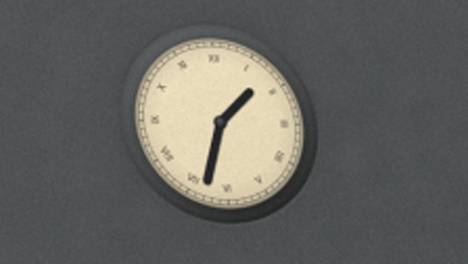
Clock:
1:33
